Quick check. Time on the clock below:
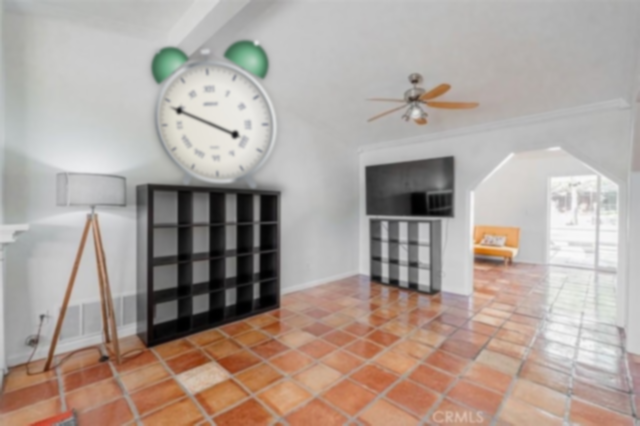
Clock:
3:49
